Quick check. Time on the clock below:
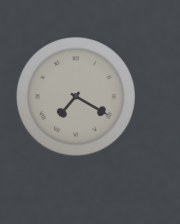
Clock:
7:20
